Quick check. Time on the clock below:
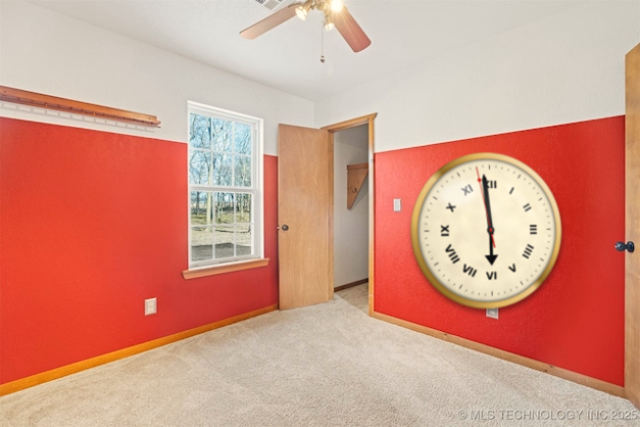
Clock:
5:58:58
